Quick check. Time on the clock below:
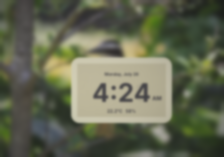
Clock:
4:24
